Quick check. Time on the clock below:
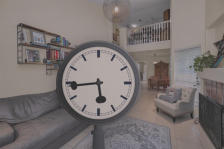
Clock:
5:44
